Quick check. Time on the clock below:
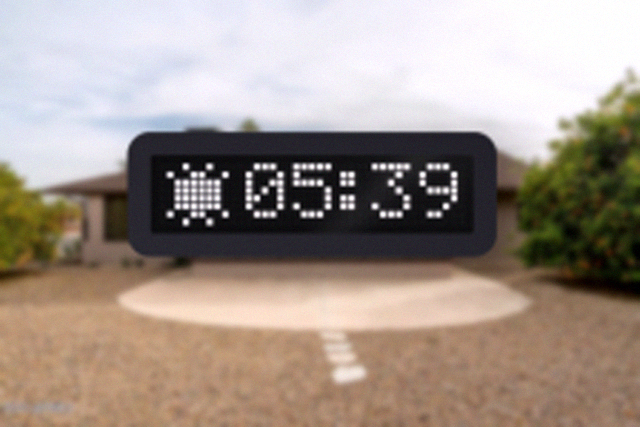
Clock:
5:39
